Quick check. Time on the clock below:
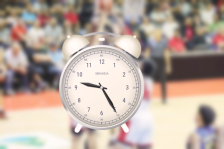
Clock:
9:25
